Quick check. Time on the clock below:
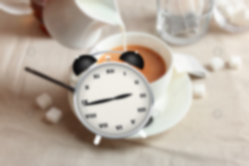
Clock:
2:44
